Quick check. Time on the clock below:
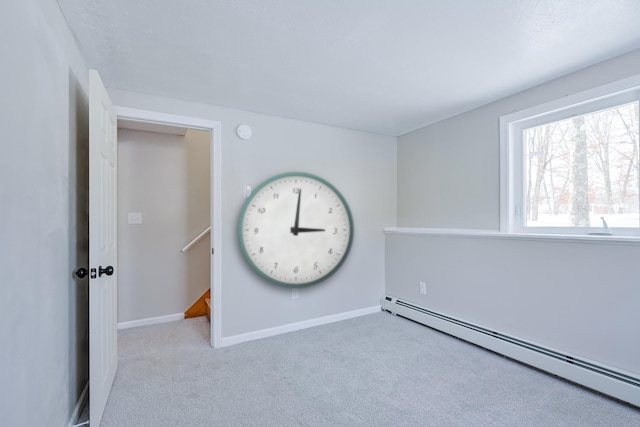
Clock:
3:01
